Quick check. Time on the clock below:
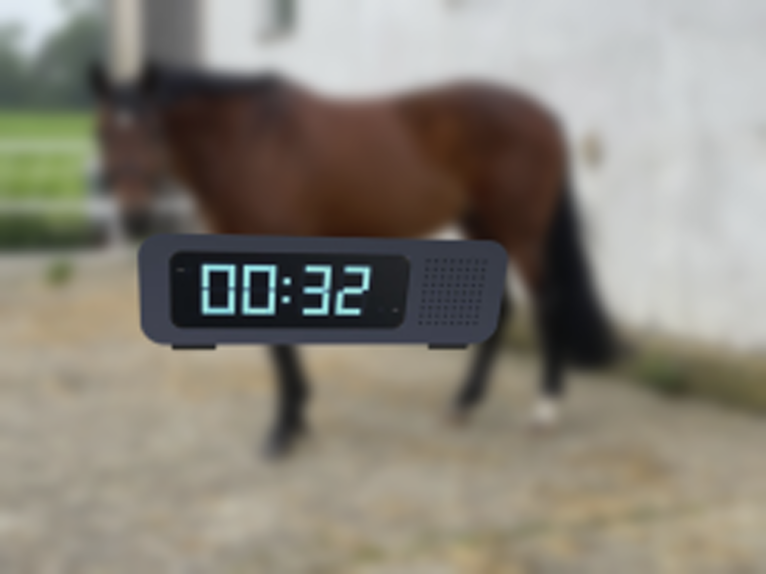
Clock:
0:32
